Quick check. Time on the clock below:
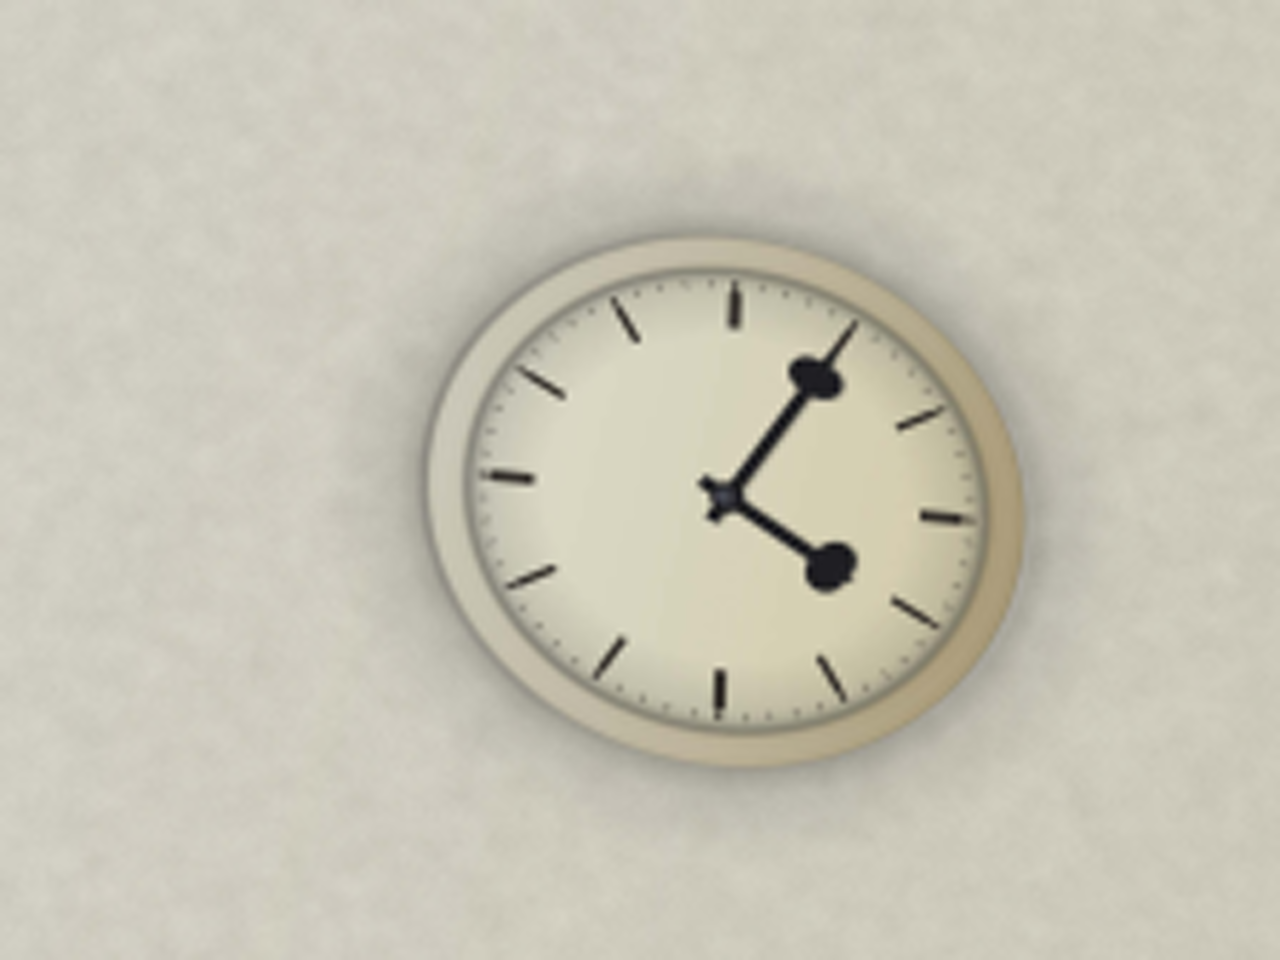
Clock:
4:05
